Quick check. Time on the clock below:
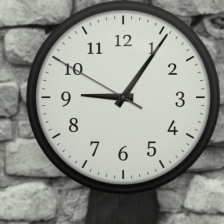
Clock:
9:05:50
